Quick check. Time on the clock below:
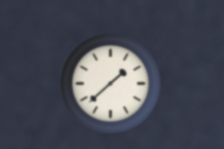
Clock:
1:38
